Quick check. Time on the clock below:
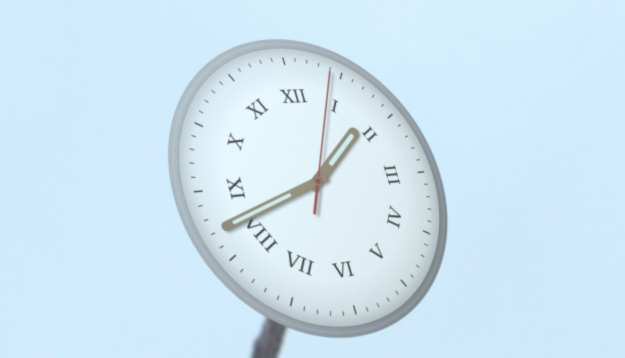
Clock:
1:42:04
